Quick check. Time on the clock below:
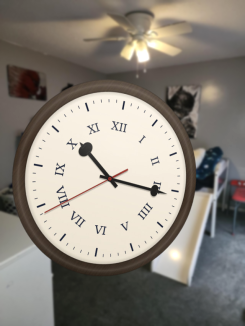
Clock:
10:15:39
